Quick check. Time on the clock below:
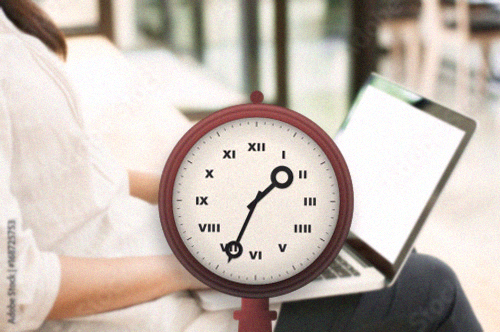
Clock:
1:34
